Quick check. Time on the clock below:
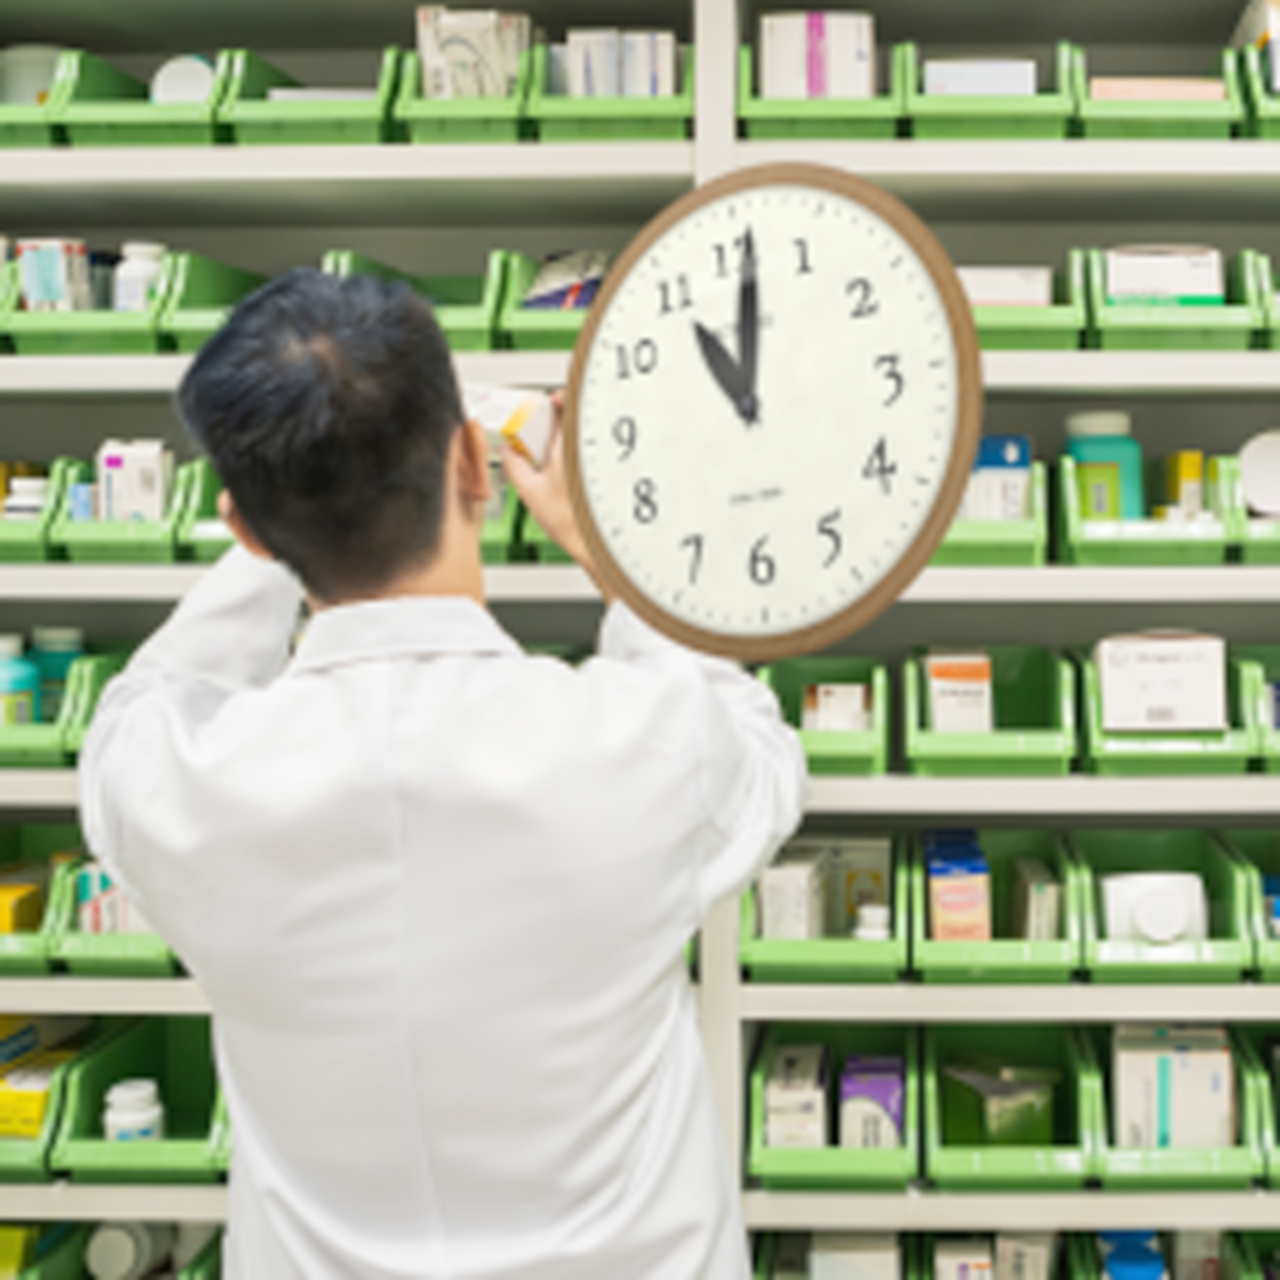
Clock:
11:01
